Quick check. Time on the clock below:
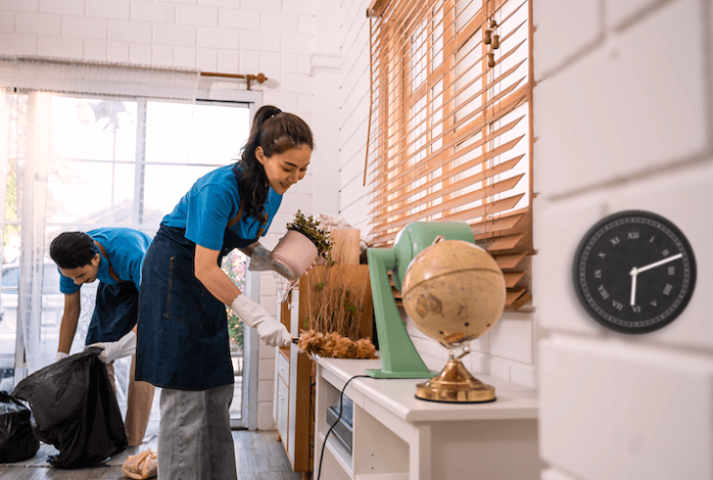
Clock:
6:12
